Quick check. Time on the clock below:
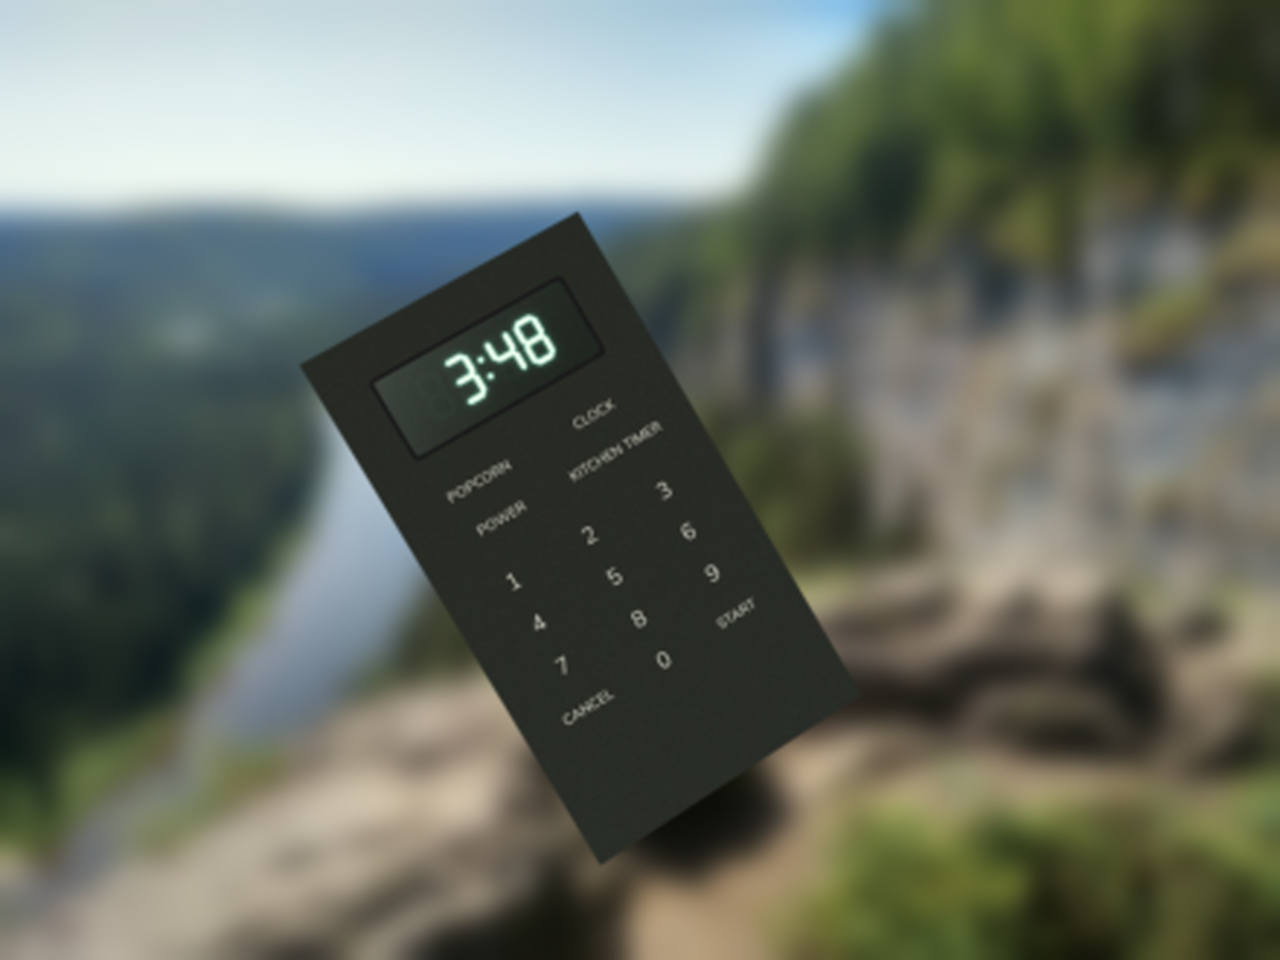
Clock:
3:48
